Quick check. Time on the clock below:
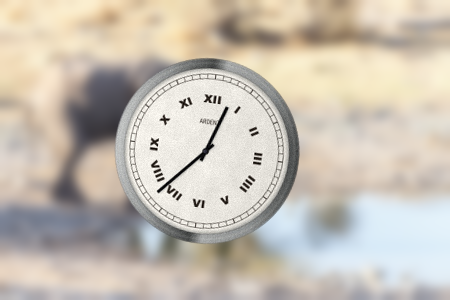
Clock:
12:37
